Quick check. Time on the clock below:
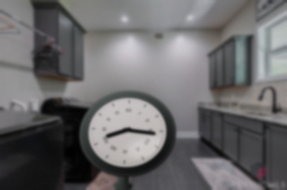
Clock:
8:16
